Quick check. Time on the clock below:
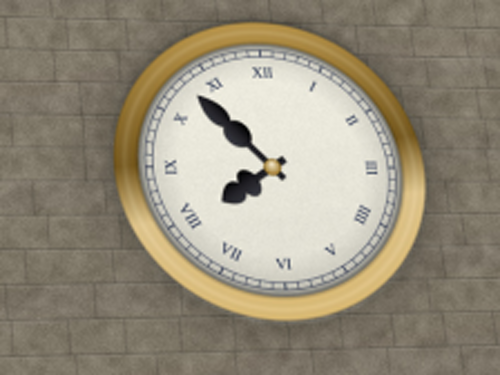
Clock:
7:53
